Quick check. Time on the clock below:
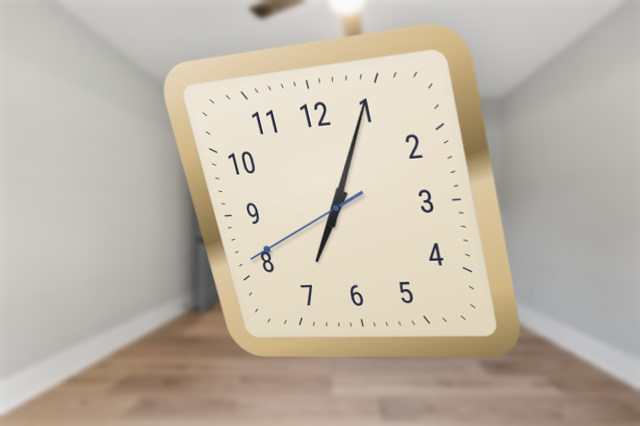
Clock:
7:04:41
